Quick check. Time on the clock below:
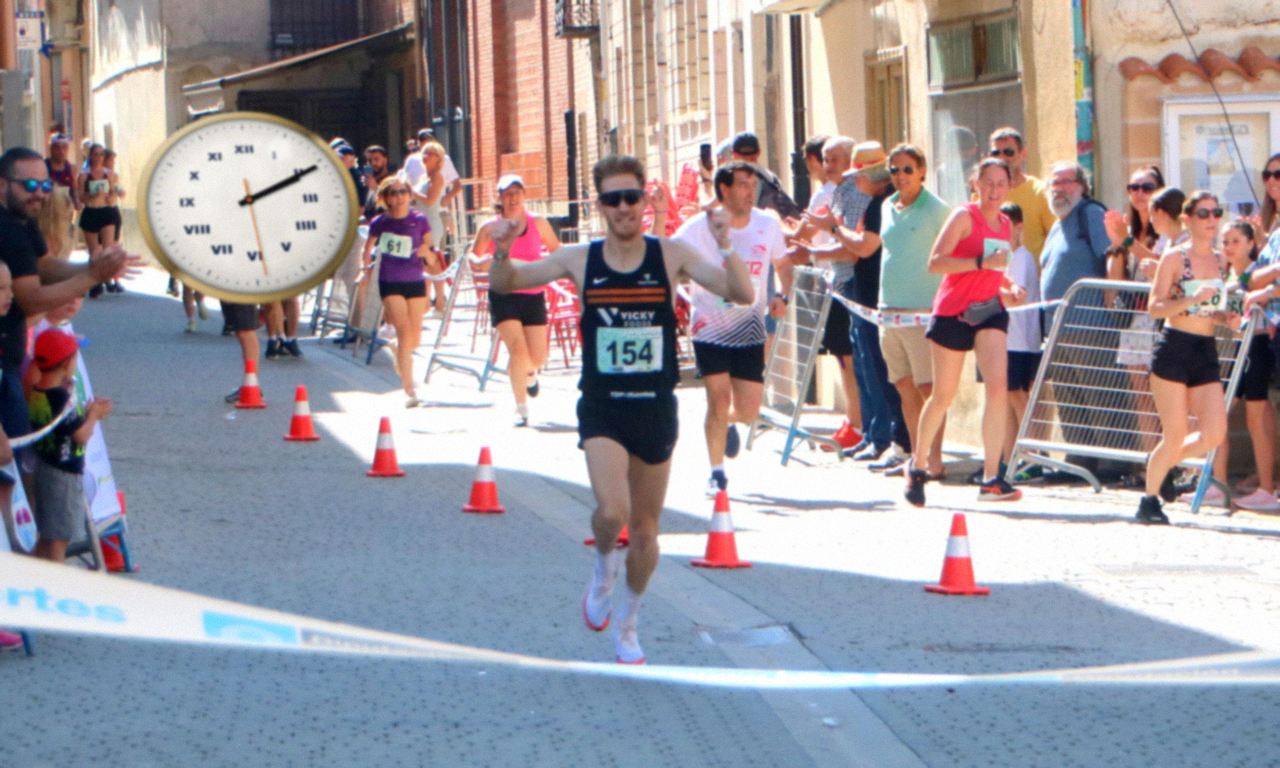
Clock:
2:10:29
